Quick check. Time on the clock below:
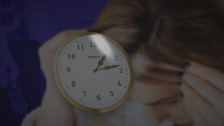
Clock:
1:13
